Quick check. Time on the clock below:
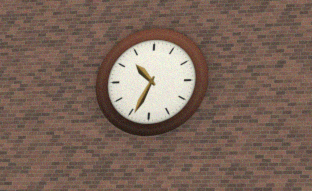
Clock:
10:34
